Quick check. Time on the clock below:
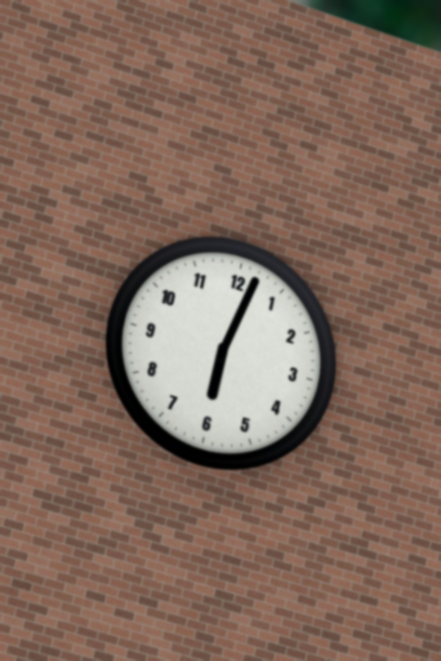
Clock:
6:02
